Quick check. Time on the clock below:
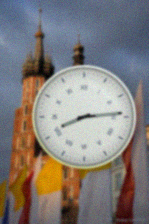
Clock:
8:14
